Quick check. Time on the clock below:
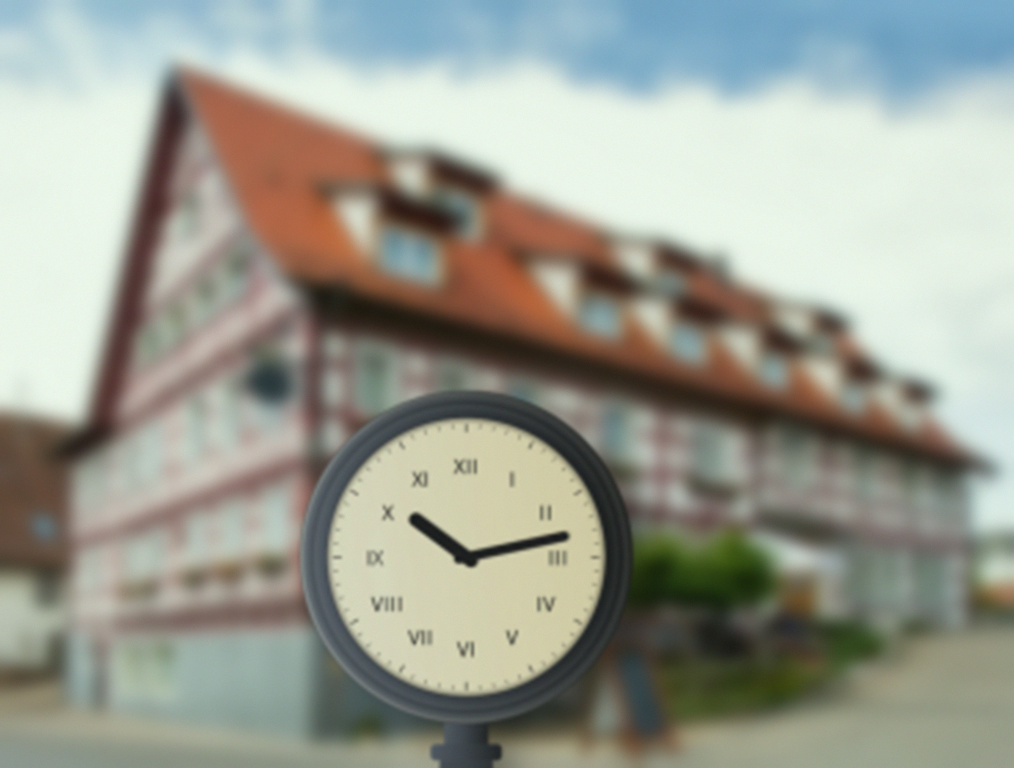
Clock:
10:13
